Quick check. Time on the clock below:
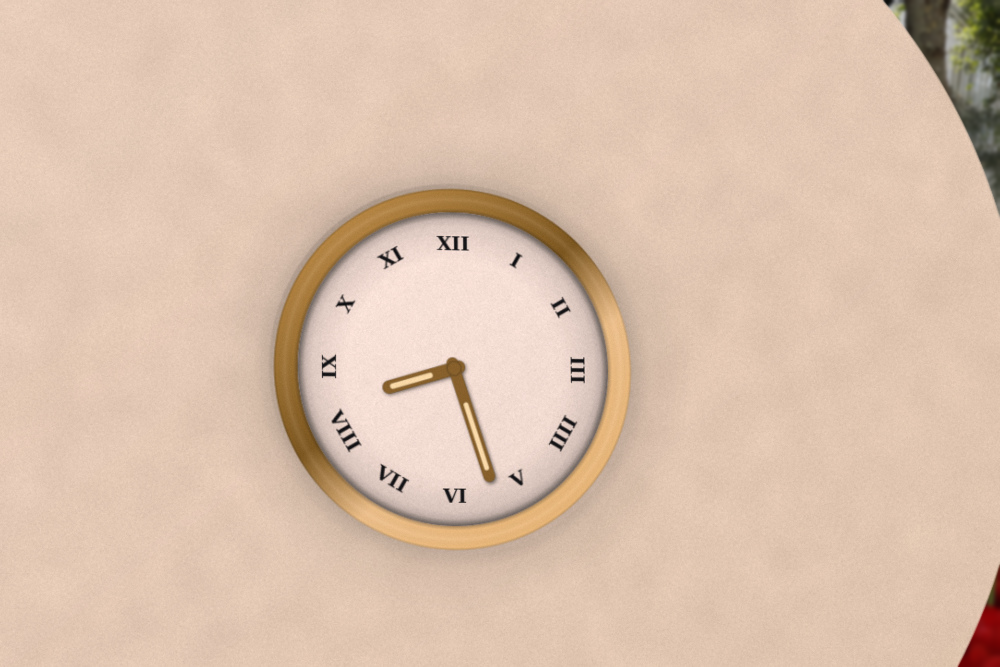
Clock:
8:27
